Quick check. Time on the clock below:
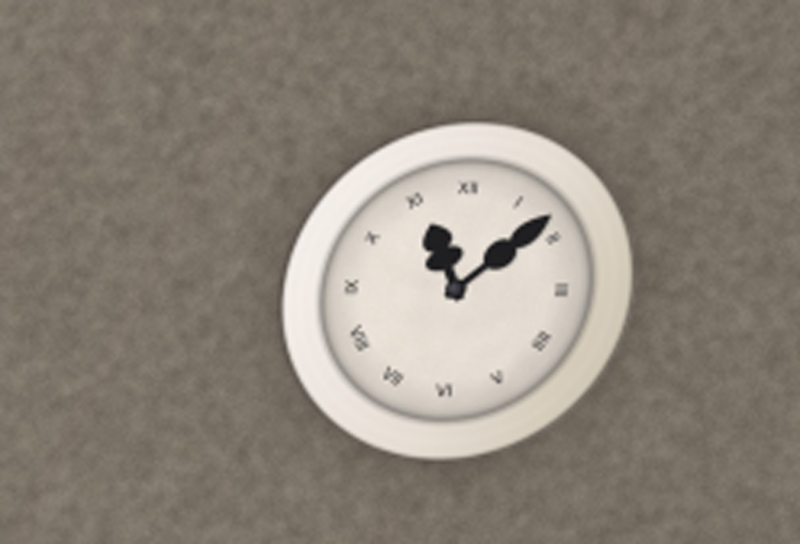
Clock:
11:08
